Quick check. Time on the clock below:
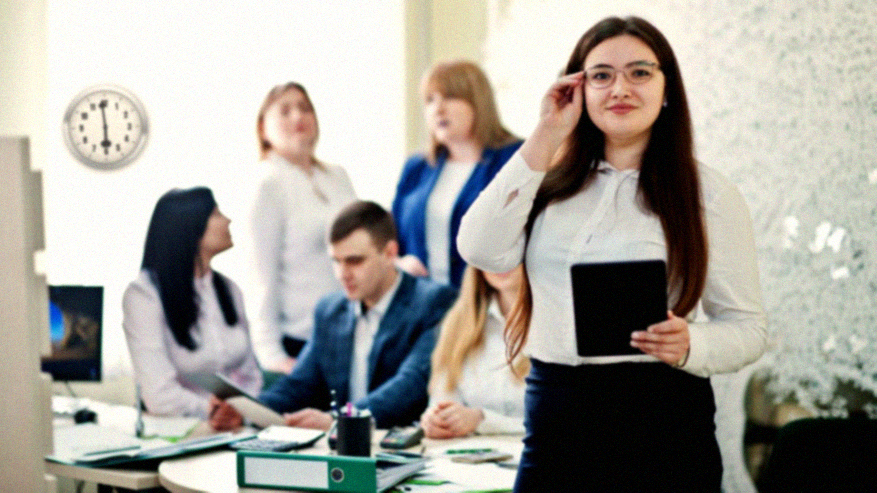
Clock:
5:59
